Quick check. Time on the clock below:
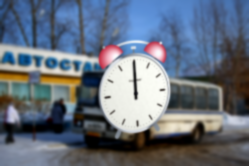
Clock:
12:00
